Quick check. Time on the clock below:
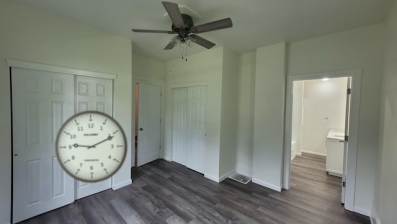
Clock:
9:11
